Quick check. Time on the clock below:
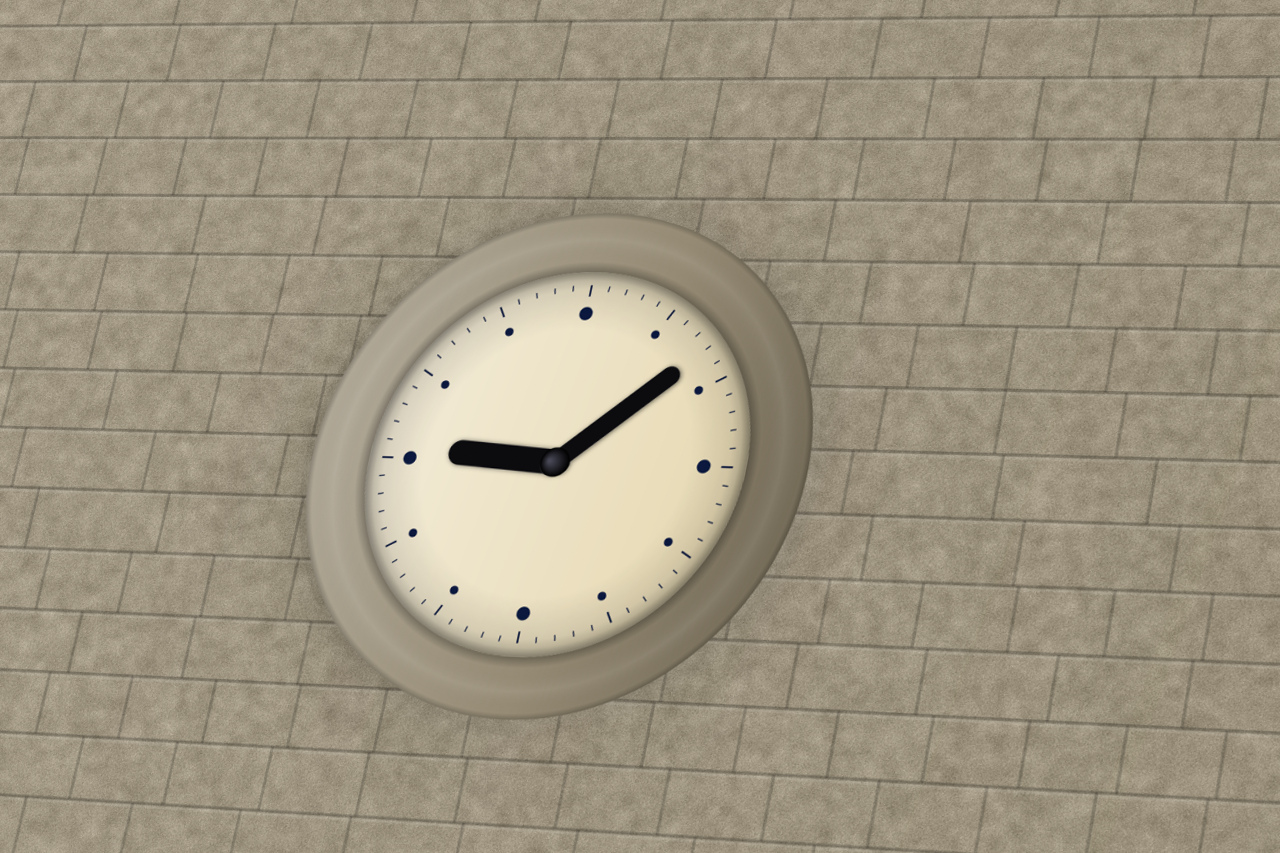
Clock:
9:08
